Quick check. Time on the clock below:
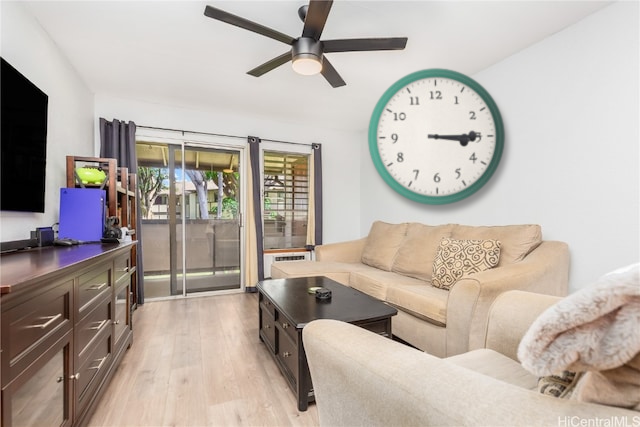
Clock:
3:15
